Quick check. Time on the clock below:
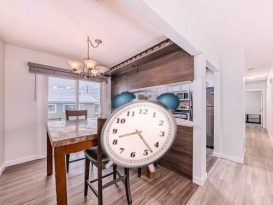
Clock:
8:23
